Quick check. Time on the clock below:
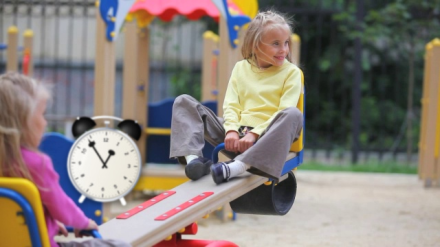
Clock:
12:54
